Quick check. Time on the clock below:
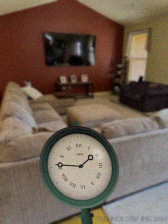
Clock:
1:46
